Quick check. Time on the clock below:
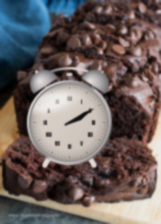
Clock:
2:10
